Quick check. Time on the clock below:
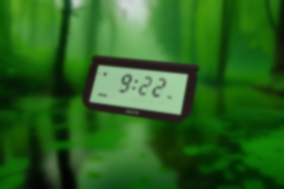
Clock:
9:22
